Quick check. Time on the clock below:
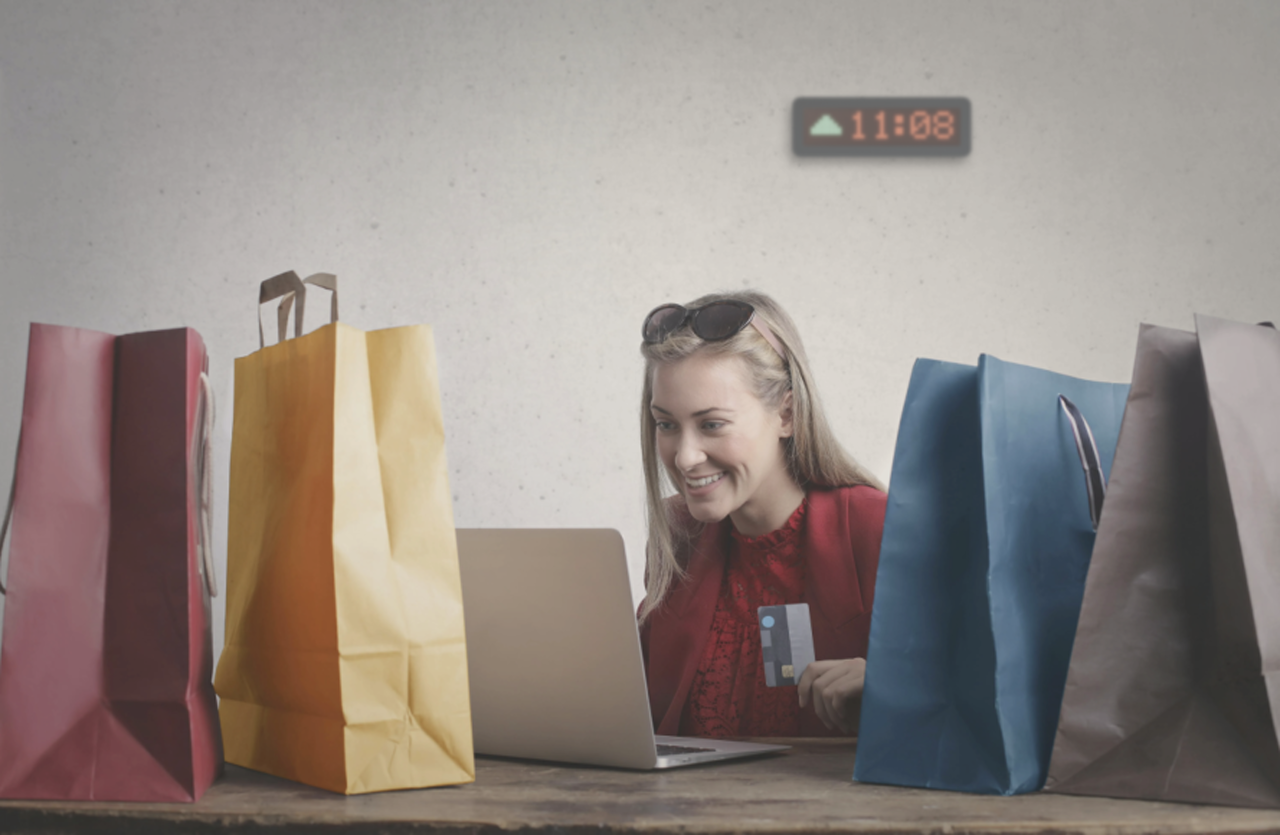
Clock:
11:08
